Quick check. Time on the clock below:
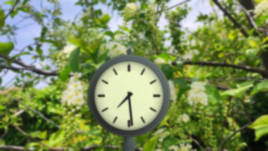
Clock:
7:29
